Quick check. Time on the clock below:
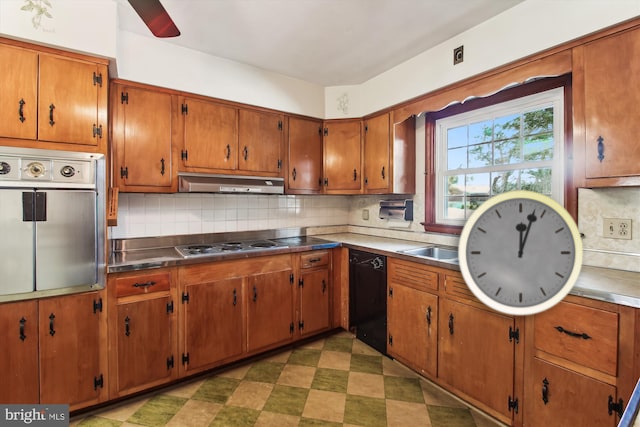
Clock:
12:03
